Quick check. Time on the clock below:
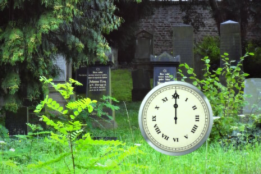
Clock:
12:00
